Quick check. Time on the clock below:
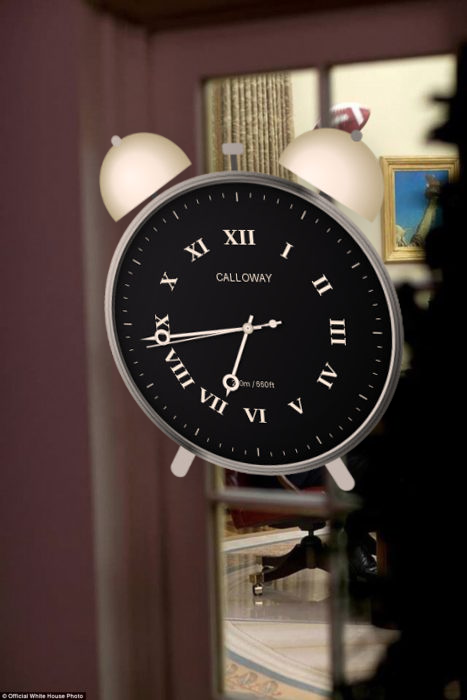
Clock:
6:43:43
